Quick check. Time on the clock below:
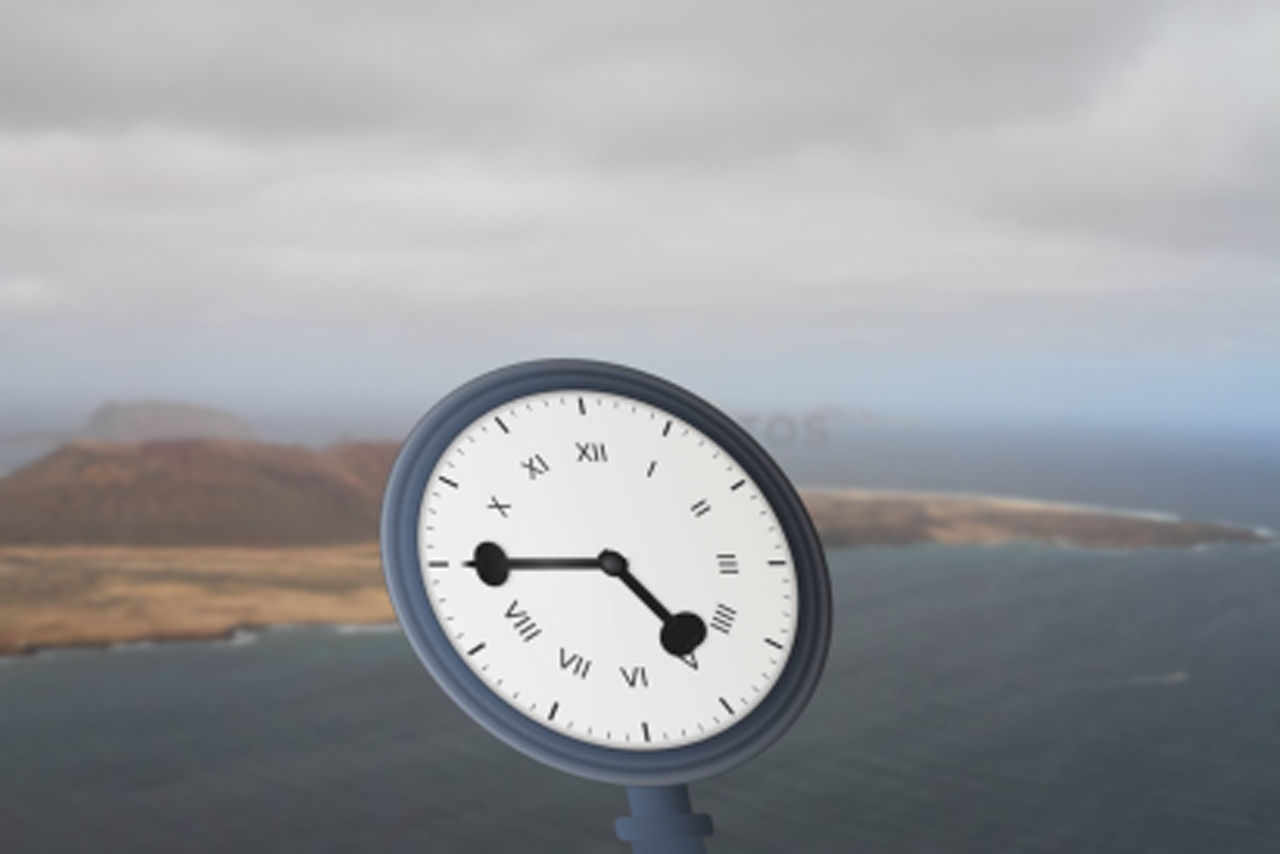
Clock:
4:45
